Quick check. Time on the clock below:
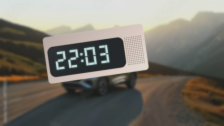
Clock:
22:03
